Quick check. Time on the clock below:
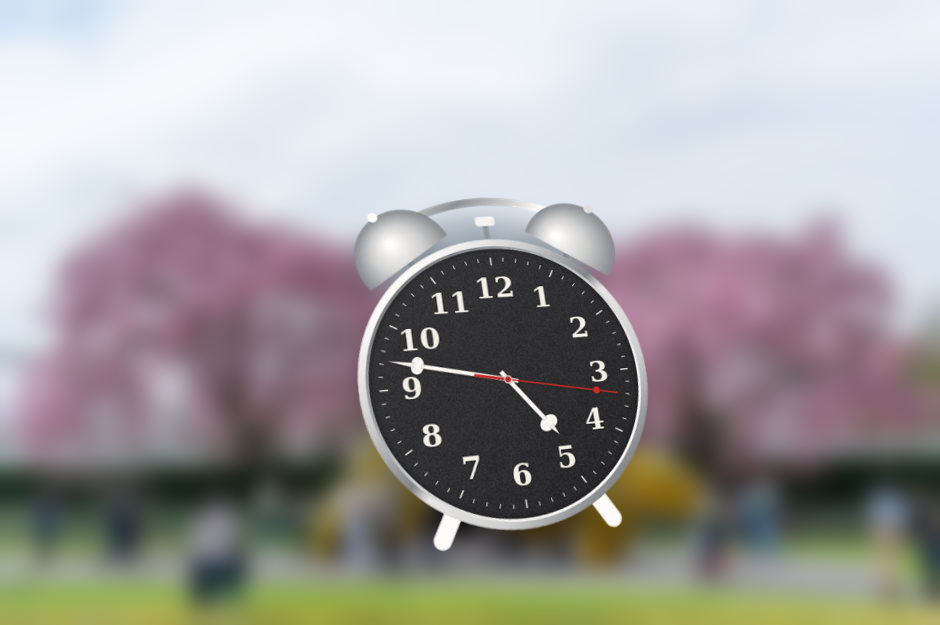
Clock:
4:47:17
